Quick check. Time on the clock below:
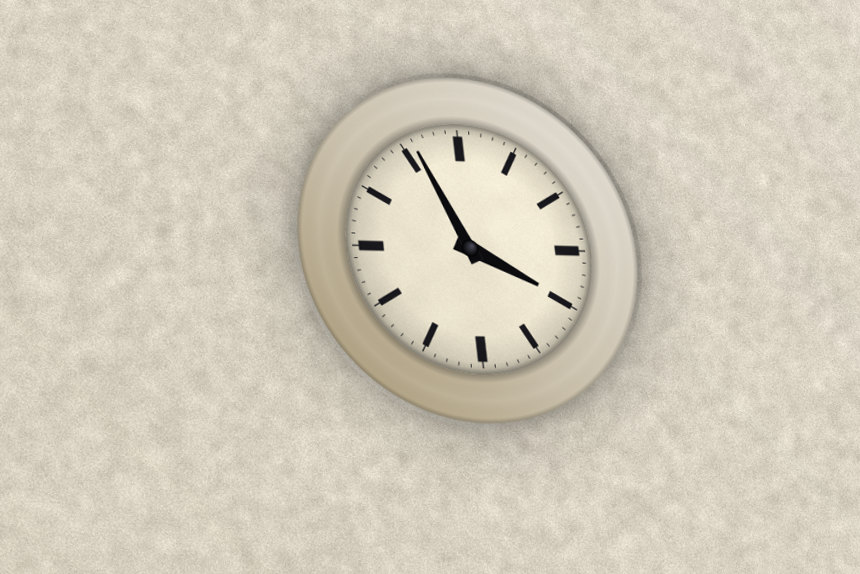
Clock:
3:56
